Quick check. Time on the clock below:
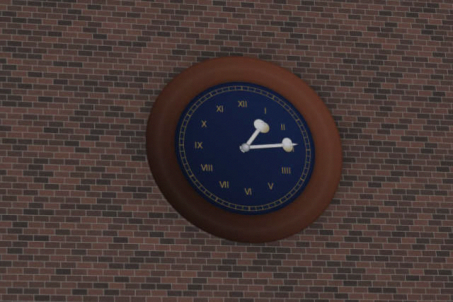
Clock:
1:14
